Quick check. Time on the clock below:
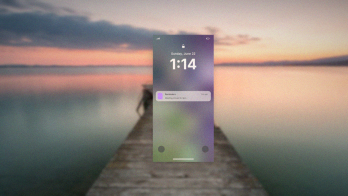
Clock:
1:14
